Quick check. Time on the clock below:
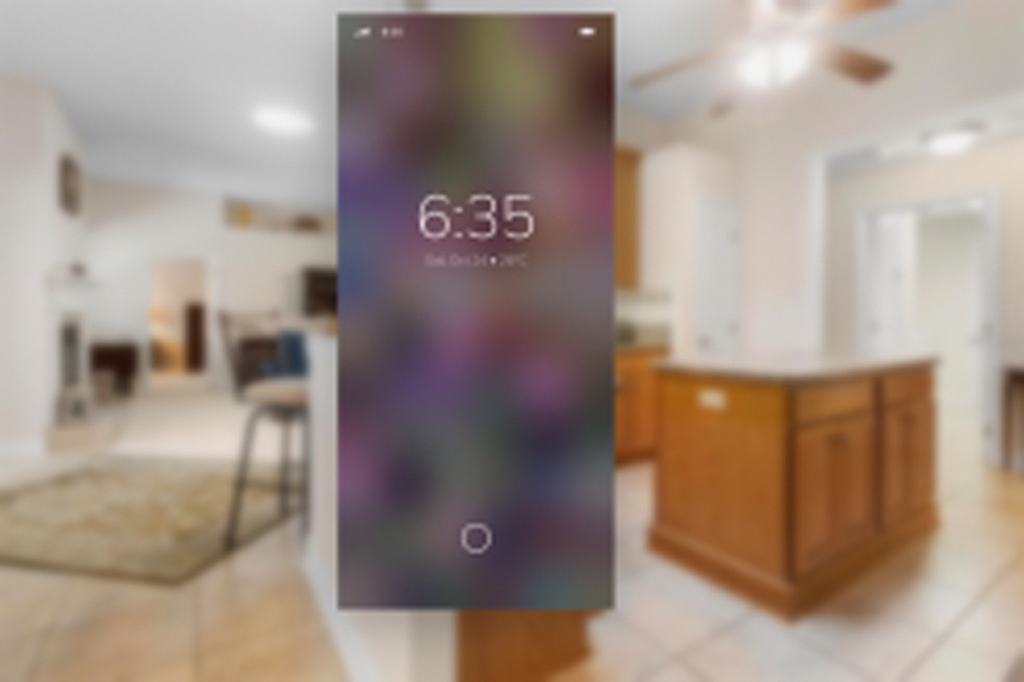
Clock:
6:35
